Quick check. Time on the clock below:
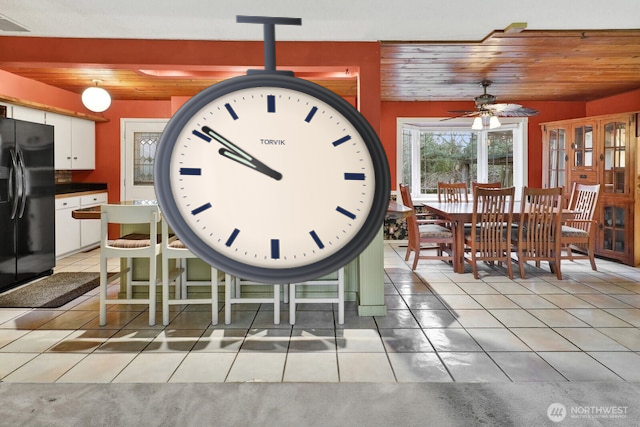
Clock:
9:51
